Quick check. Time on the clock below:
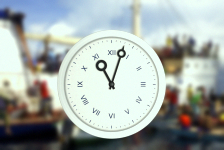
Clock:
11:03
